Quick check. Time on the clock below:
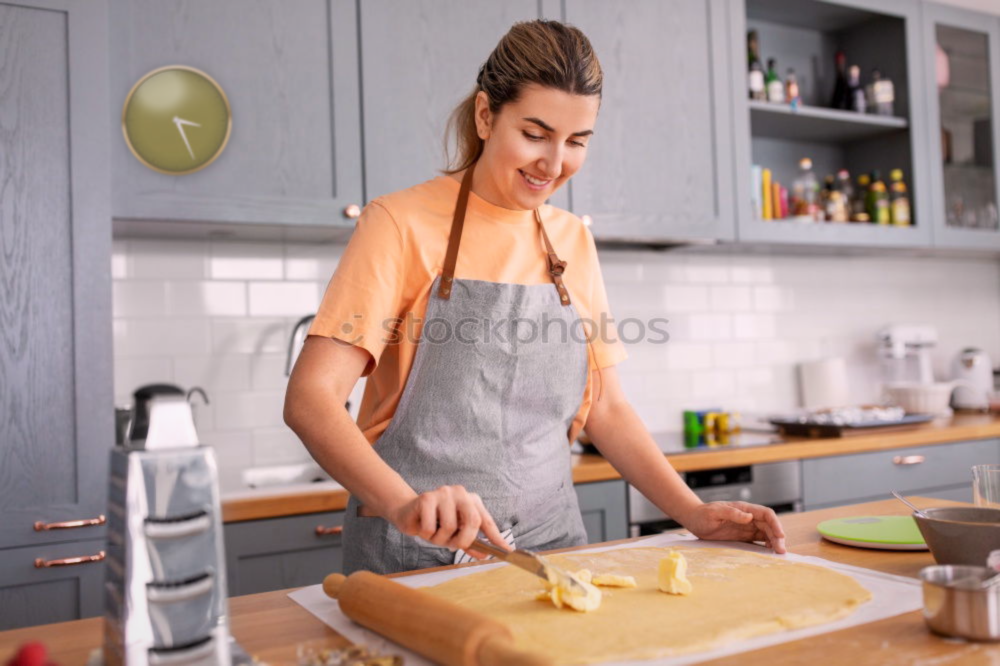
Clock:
3:26
